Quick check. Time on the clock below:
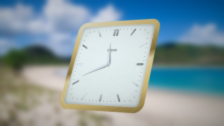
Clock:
11:41
